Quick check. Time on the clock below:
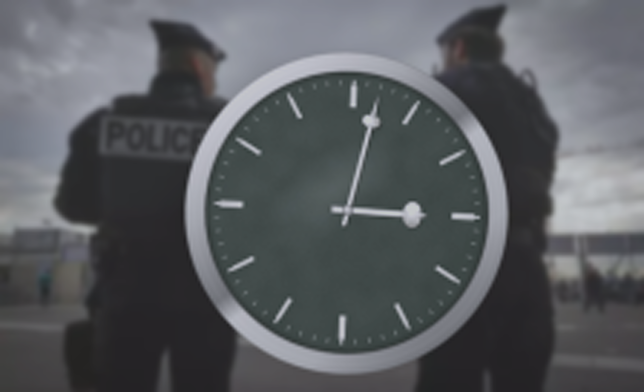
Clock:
3:02
